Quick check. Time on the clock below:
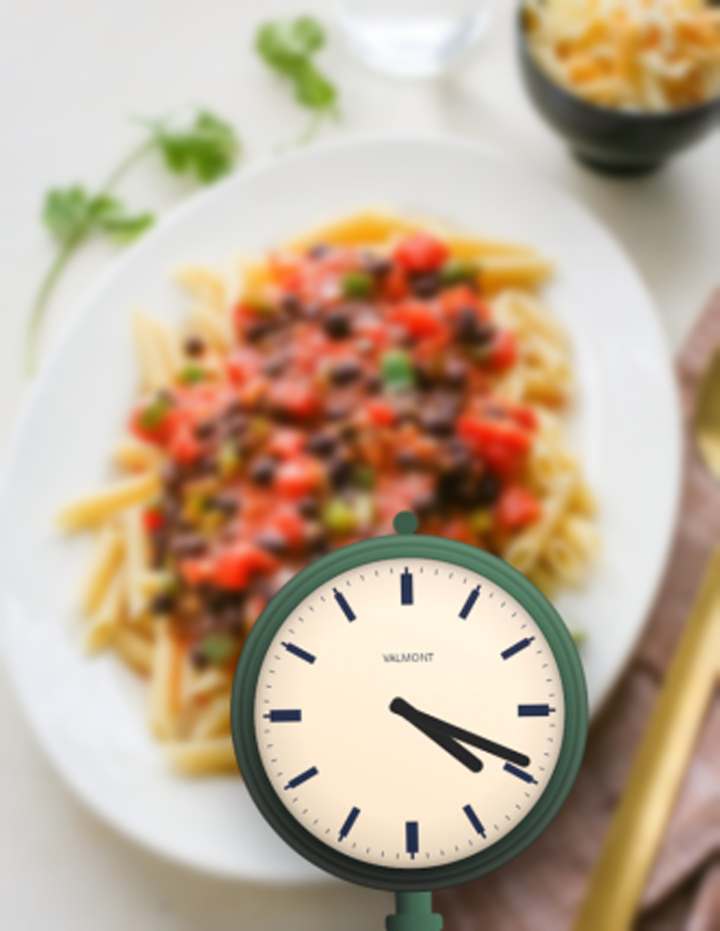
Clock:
4:19
